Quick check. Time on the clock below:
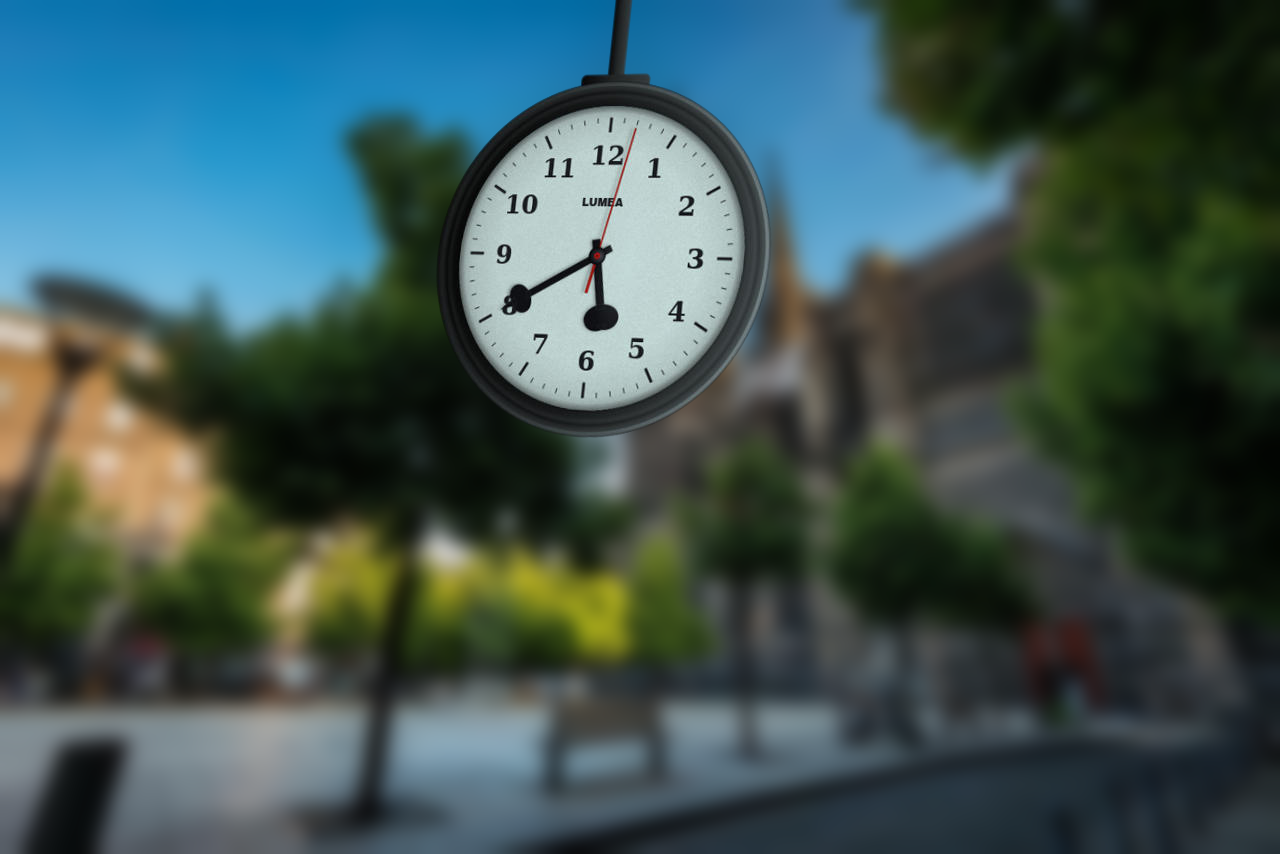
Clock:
5:40:02
